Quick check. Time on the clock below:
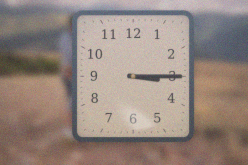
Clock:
3:15
